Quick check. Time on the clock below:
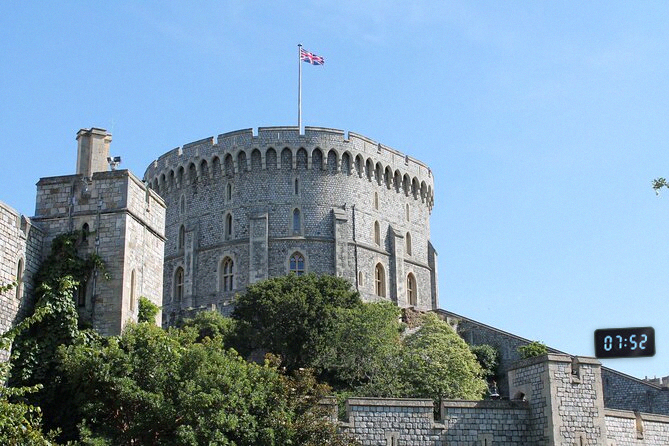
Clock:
7:52
